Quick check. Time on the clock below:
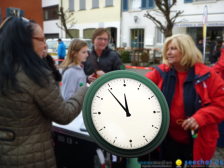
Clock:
11:54
